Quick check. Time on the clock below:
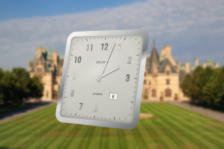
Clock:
2:03
